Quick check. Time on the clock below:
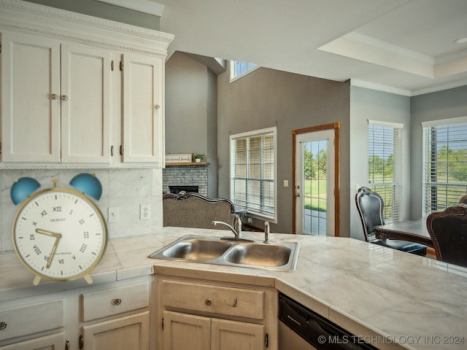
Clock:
9:34
